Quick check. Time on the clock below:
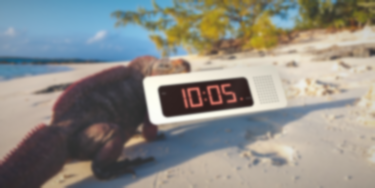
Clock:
10:05
